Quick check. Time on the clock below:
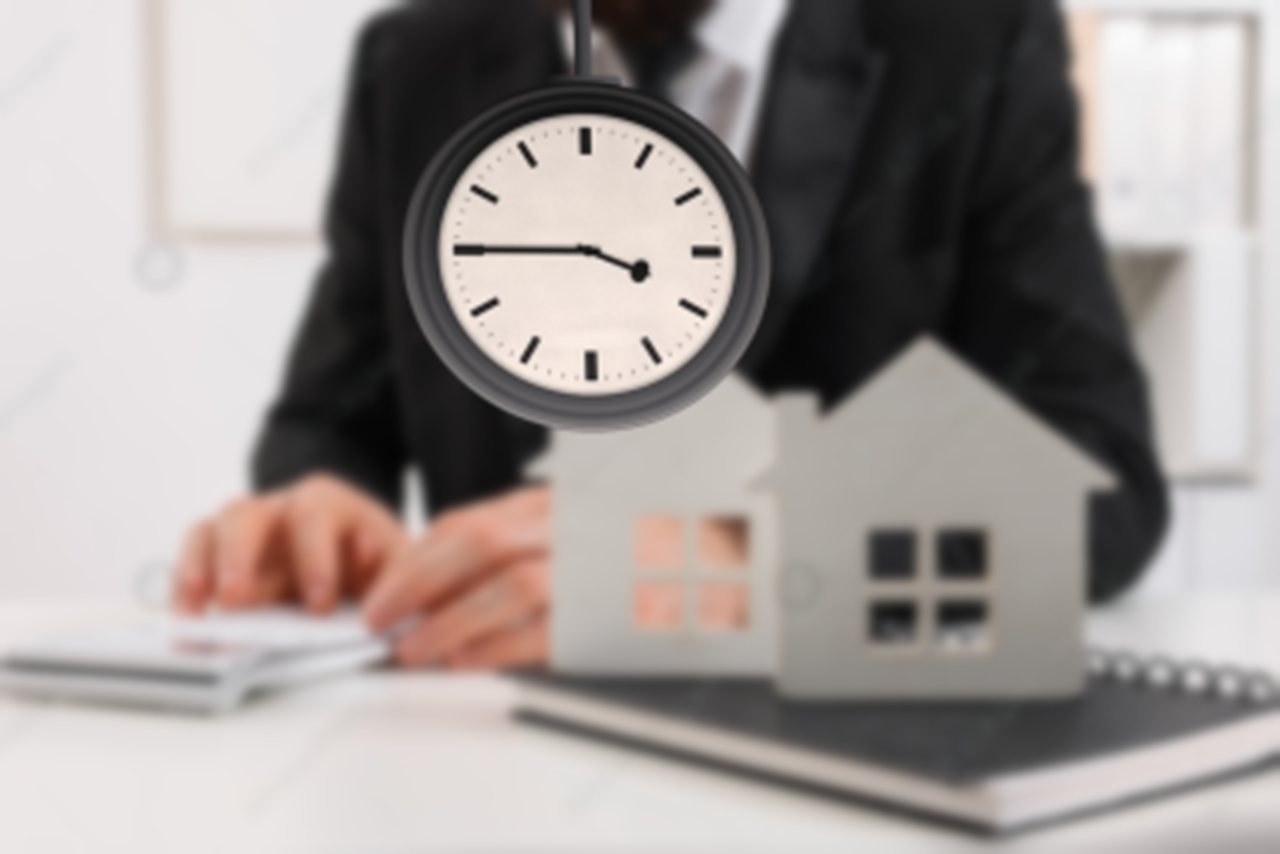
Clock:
3:45
